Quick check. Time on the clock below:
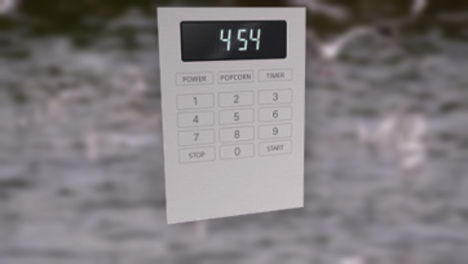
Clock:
4:54
